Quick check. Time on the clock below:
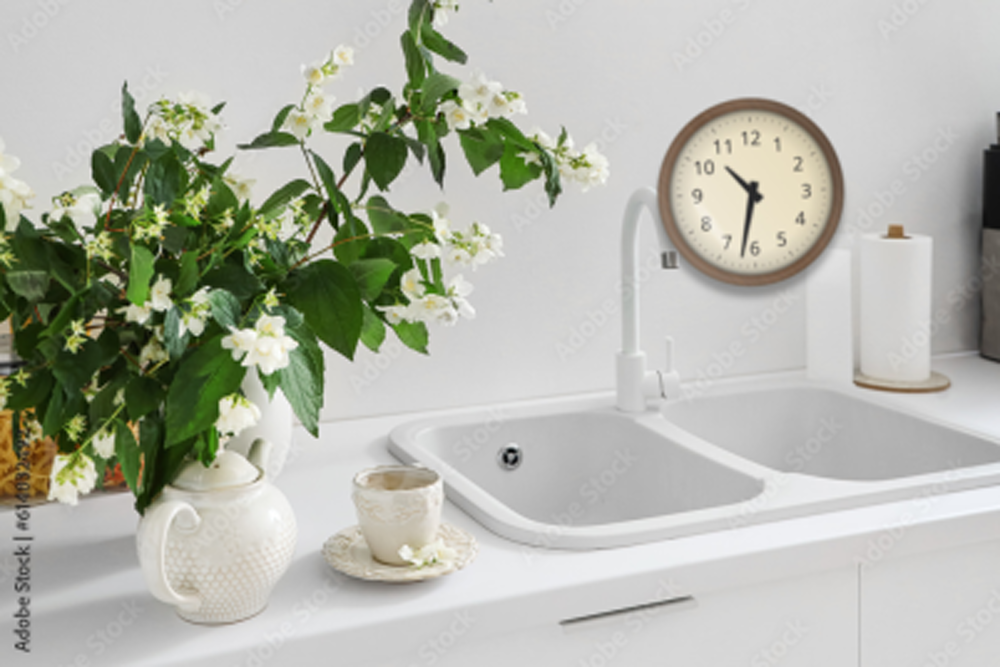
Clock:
10:32
